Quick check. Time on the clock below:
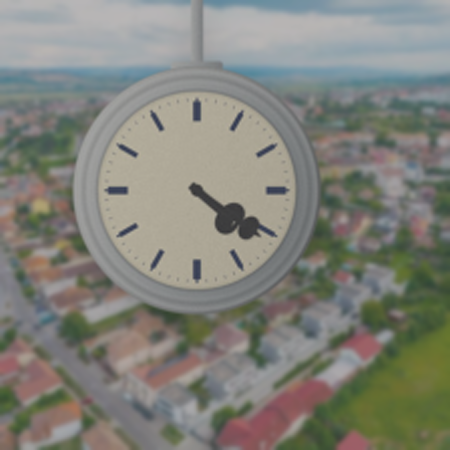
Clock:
4:21
